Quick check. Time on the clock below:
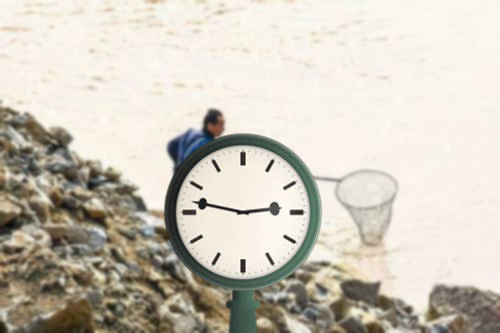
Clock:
2:47
